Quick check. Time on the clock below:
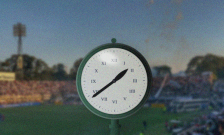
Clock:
1:39
